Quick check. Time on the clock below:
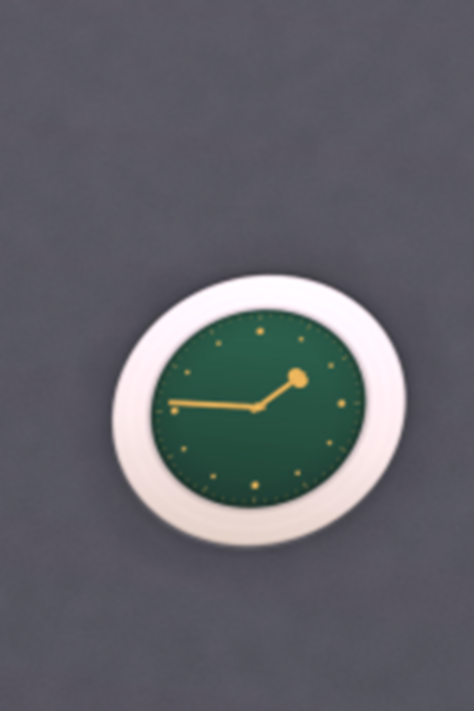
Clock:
1:46
